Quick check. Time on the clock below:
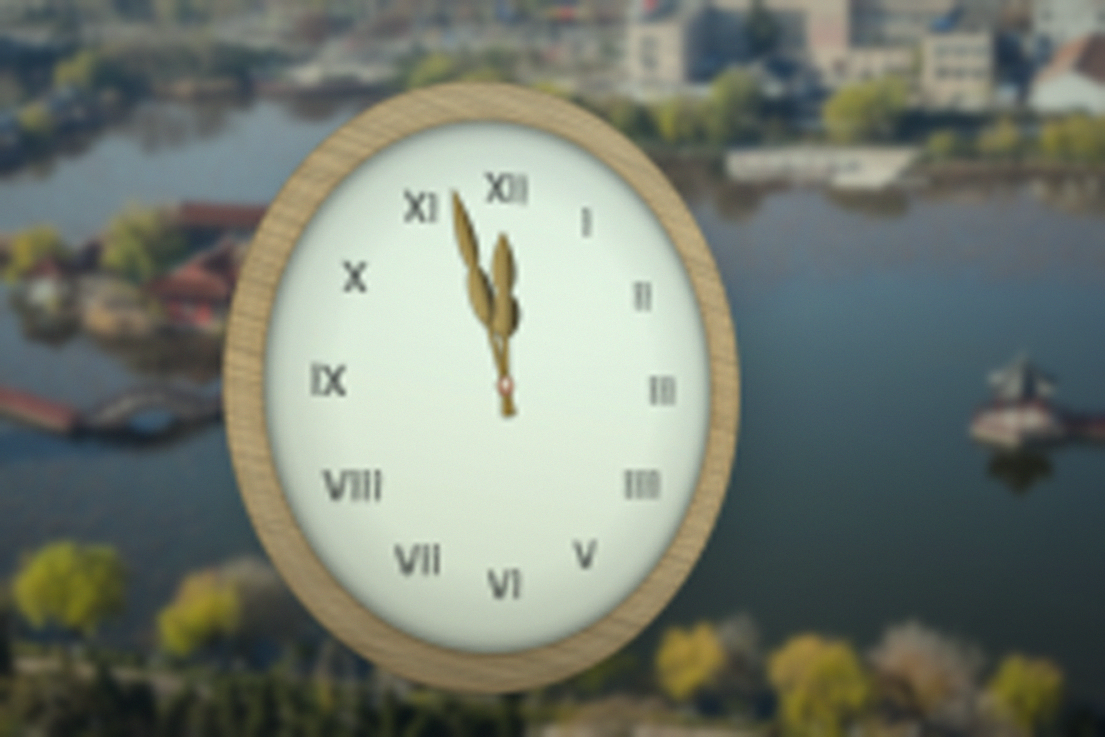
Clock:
11:57
